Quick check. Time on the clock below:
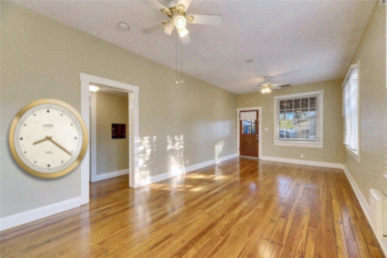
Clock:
8:21
